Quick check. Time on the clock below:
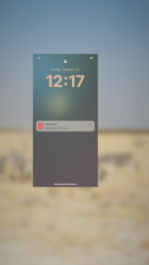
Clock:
12:17
